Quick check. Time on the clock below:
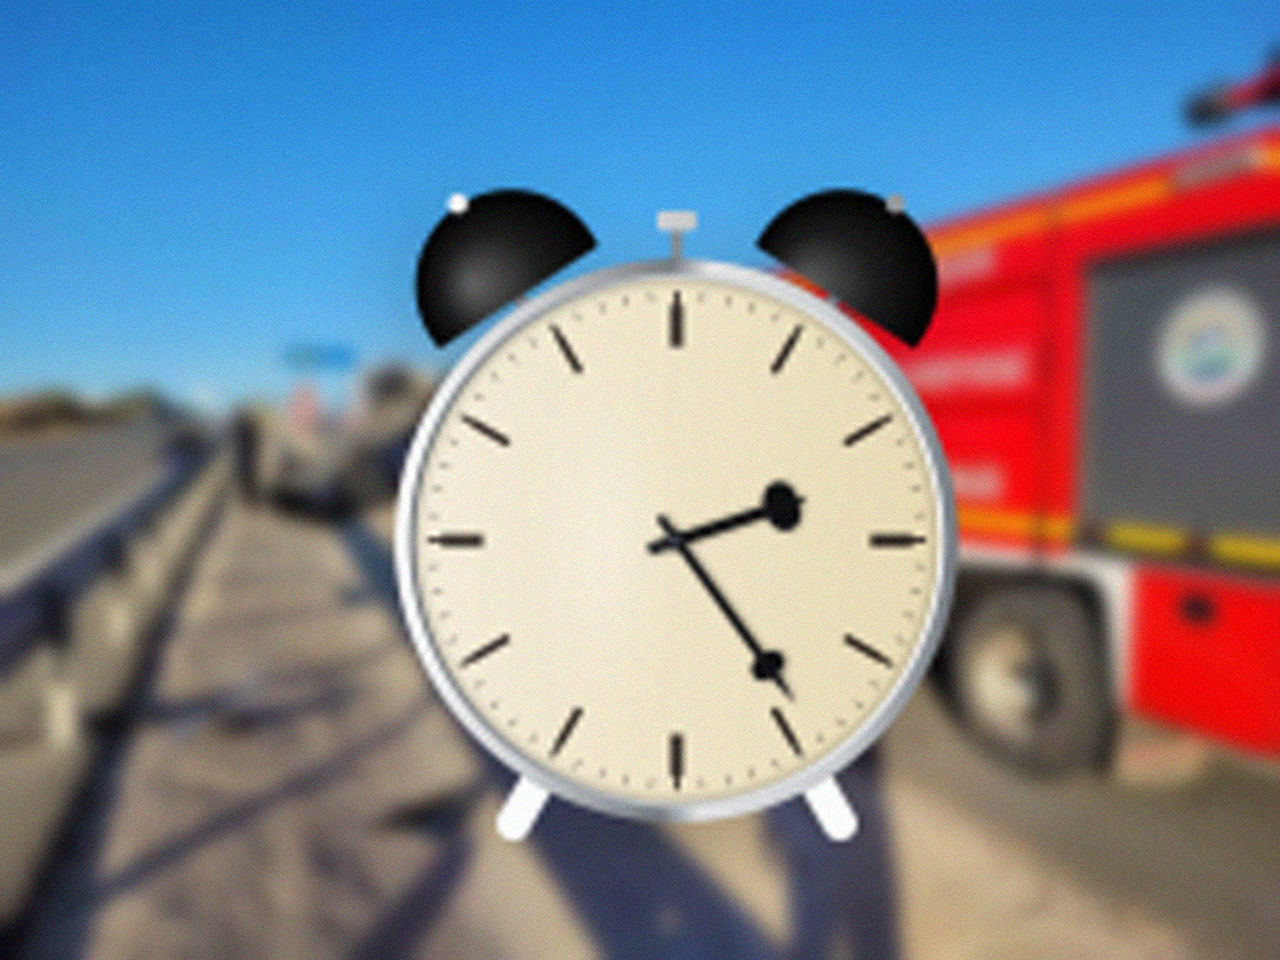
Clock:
2:24
